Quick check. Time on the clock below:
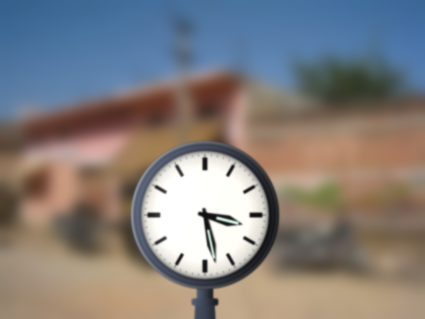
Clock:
3:28
